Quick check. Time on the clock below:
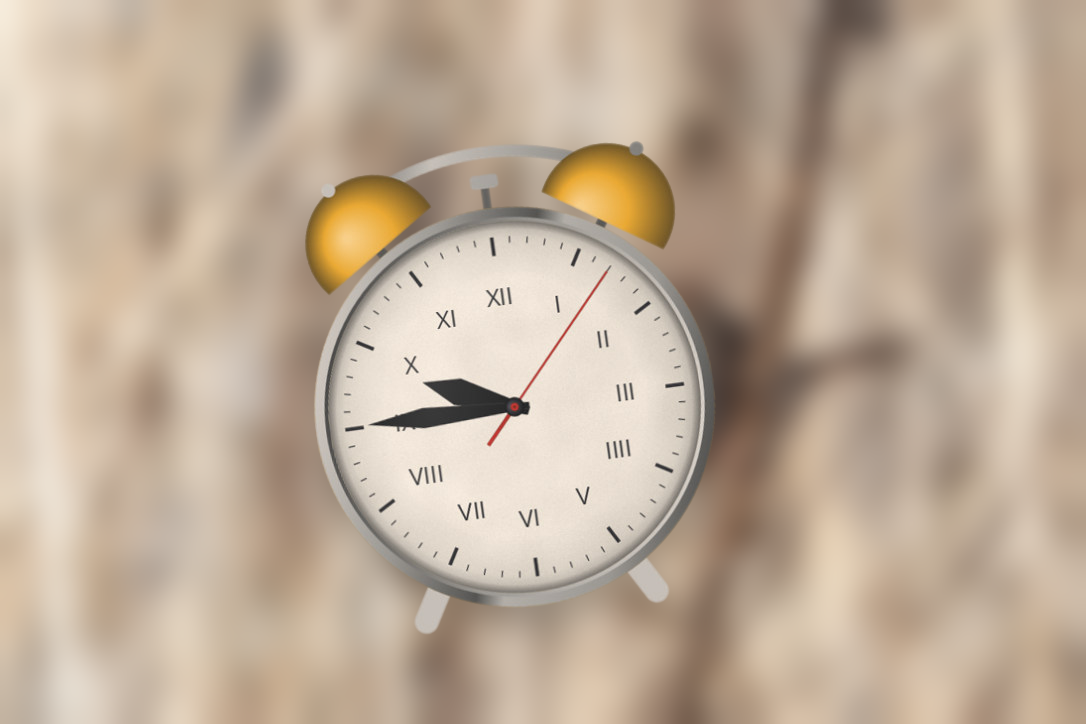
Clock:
9:45:07
